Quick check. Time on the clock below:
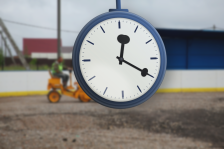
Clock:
12:20
